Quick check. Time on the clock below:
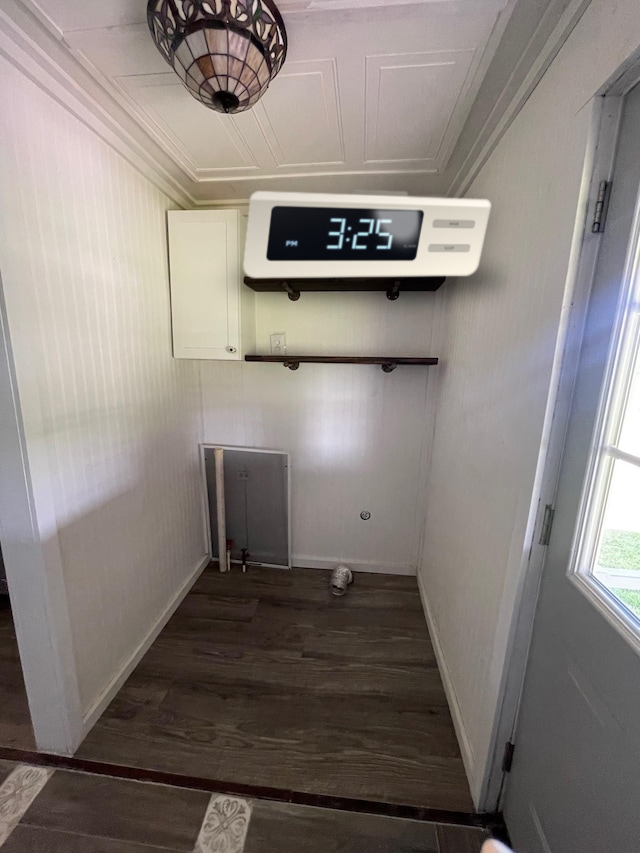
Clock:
3:25
